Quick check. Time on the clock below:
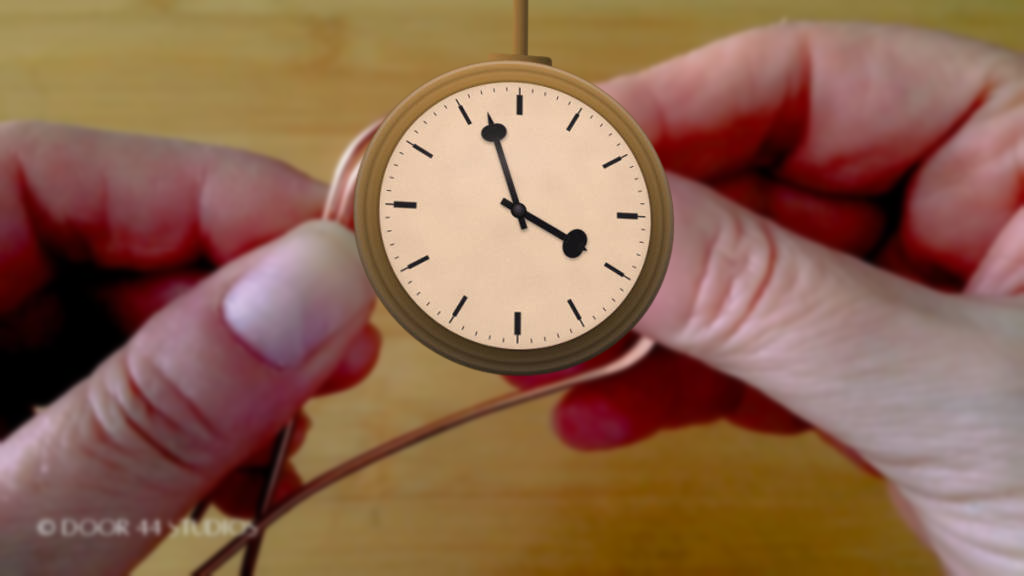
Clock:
3:57
